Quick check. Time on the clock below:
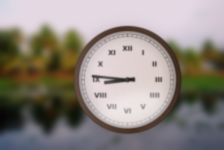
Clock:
8:46
